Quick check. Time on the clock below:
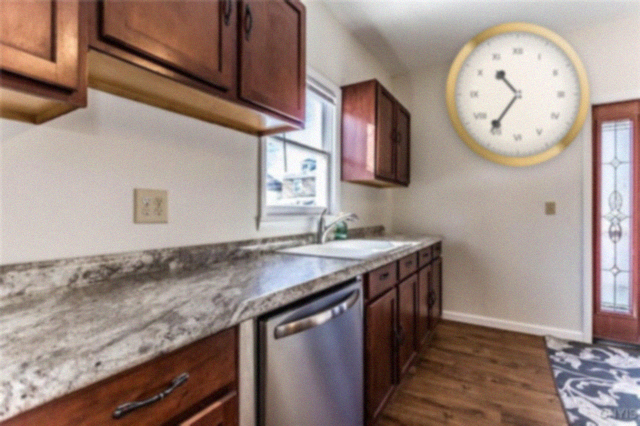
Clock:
10:36
